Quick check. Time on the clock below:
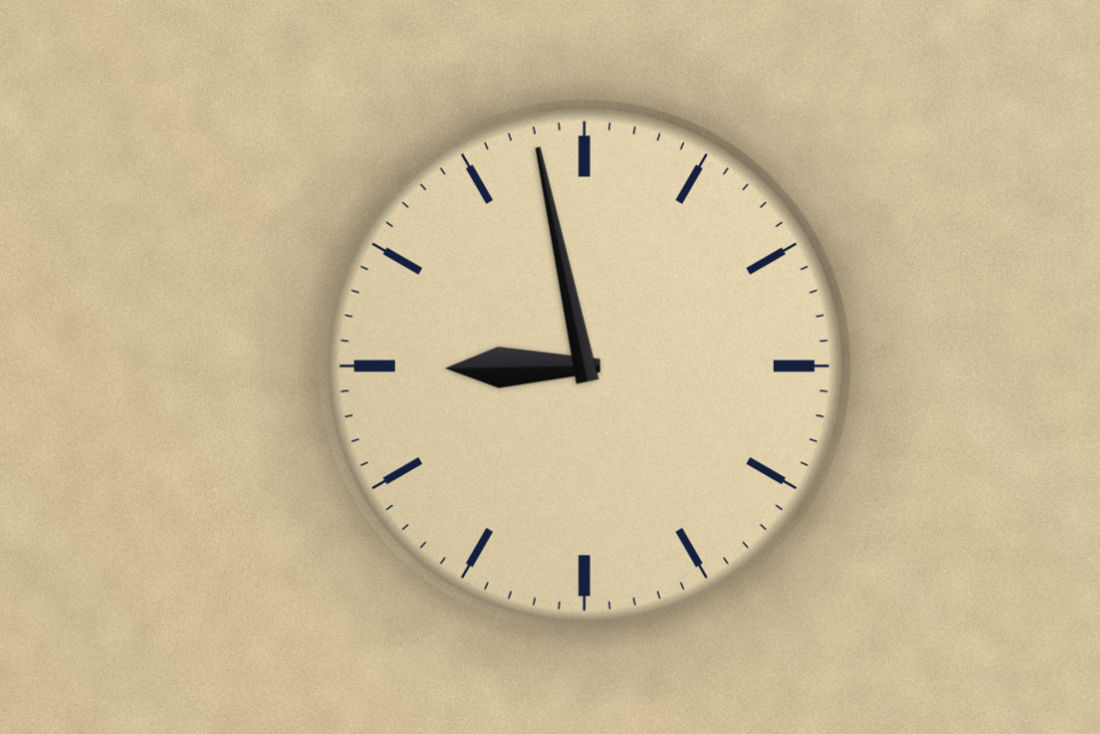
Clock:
8:58
